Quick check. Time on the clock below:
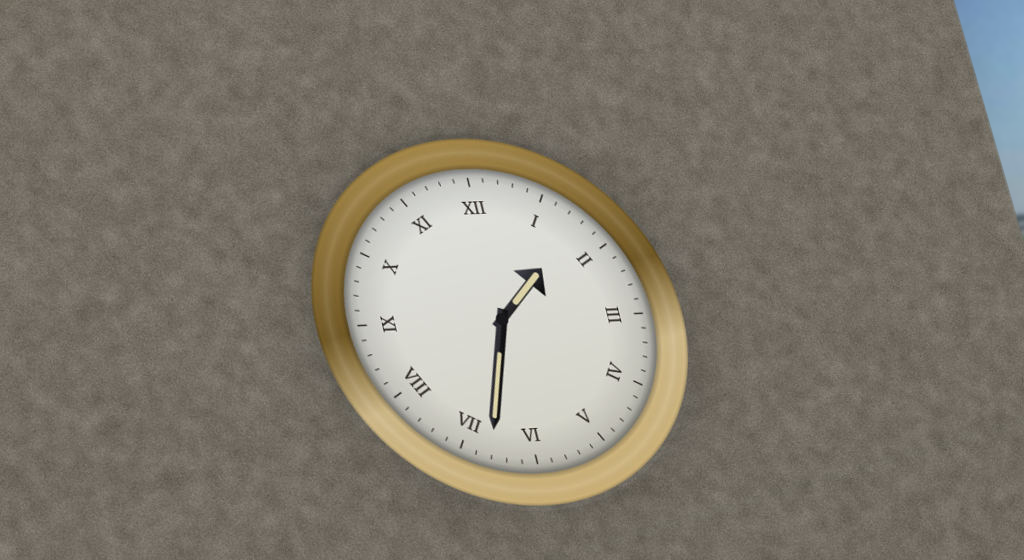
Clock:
1:33
